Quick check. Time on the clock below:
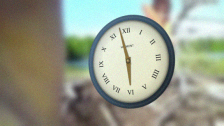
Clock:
5:58
